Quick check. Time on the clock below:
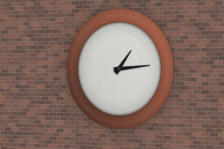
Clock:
1:14
